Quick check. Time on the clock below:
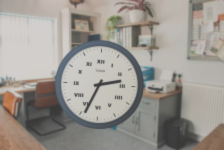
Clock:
2:34
